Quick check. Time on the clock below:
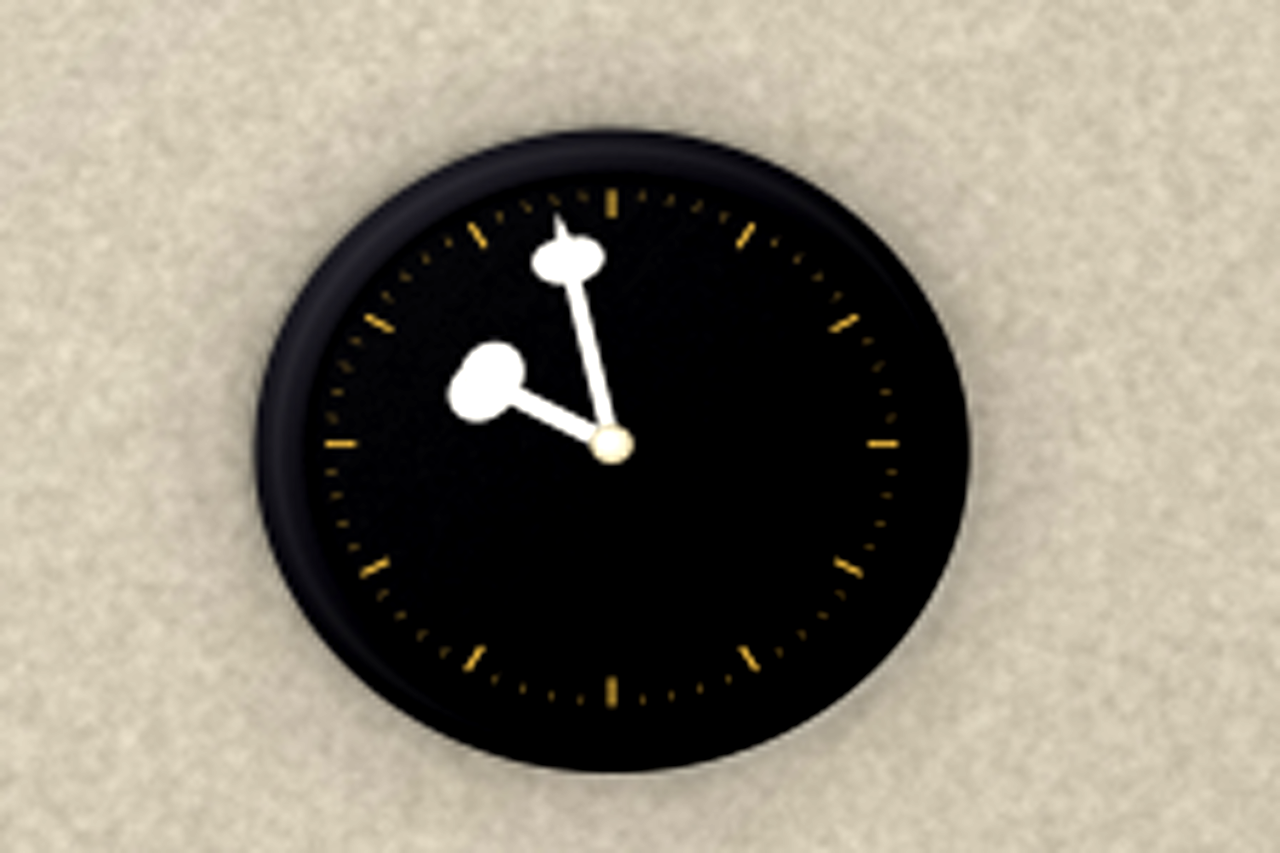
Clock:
9:58
